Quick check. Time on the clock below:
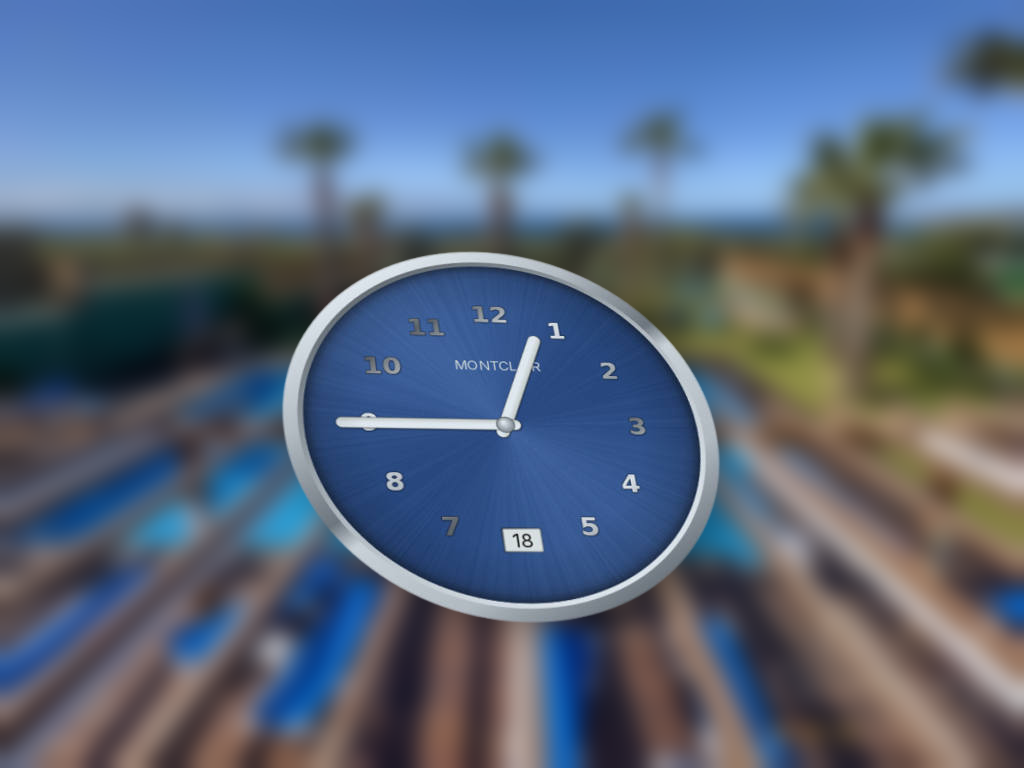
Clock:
12:45
